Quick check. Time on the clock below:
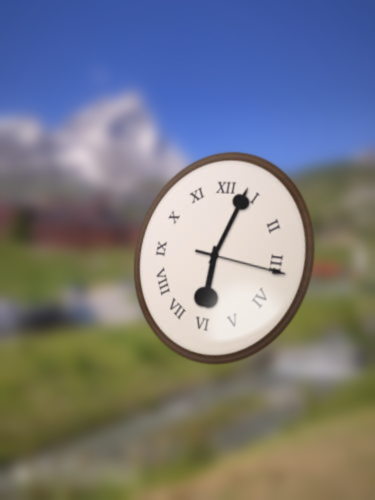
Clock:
6:03:16
